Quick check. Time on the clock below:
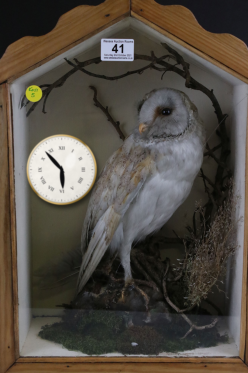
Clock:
5:53
